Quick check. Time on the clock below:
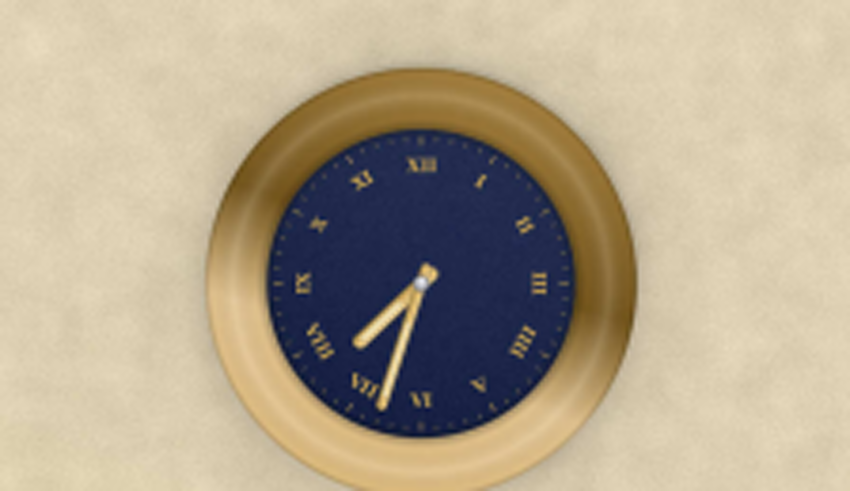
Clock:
7:33
